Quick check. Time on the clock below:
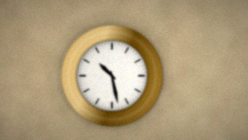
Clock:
10:28
